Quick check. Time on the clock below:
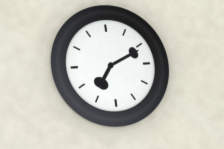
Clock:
7:11
